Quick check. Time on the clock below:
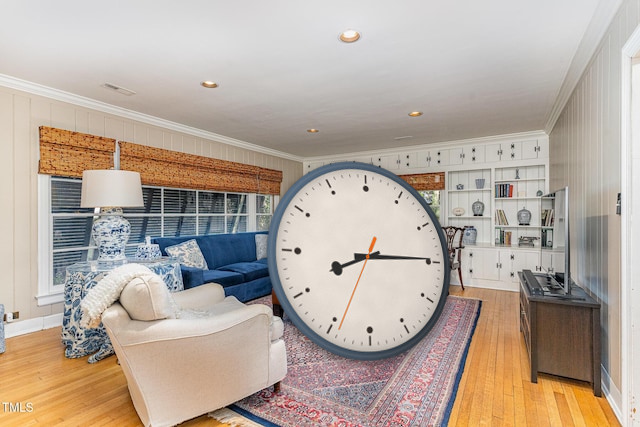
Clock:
8:14:34
